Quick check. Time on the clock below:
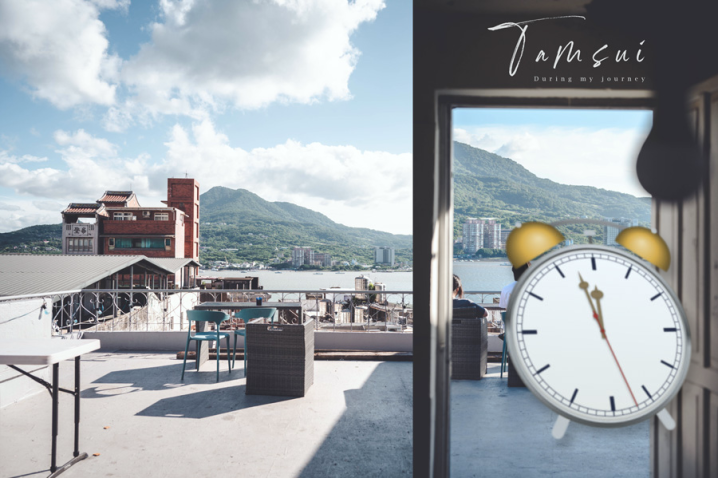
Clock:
11:57:27
